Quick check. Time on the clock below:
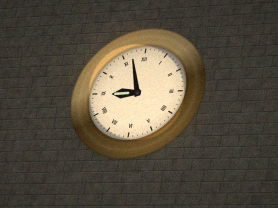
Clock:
8:57
